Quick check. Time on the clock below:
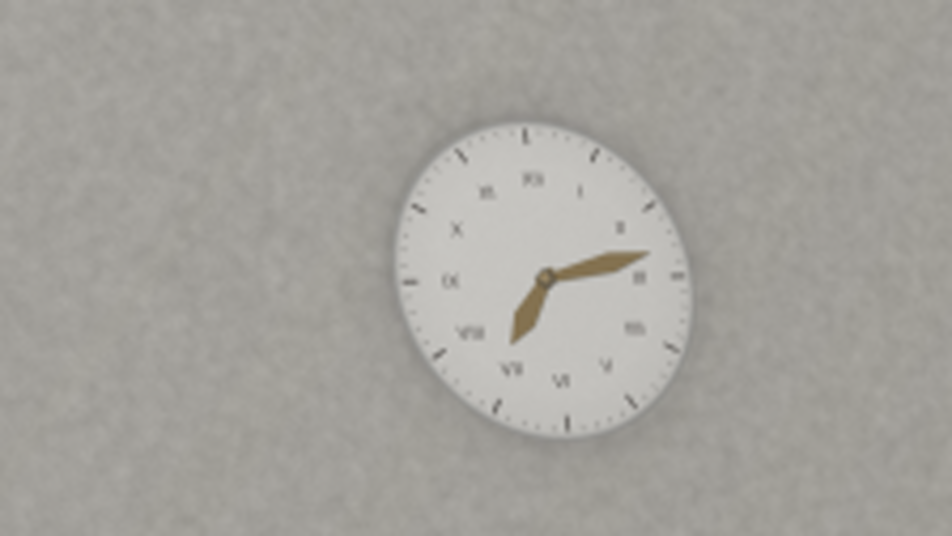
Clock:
7:13
